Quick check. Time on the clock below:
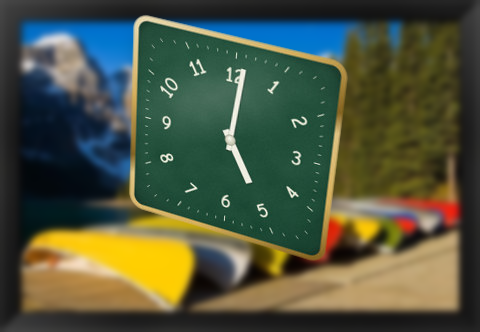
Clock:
5:01
